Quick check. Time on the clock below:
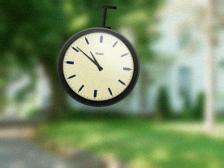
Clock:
10:51
